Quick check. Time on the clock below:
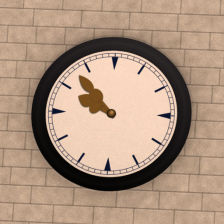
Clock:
9:53
